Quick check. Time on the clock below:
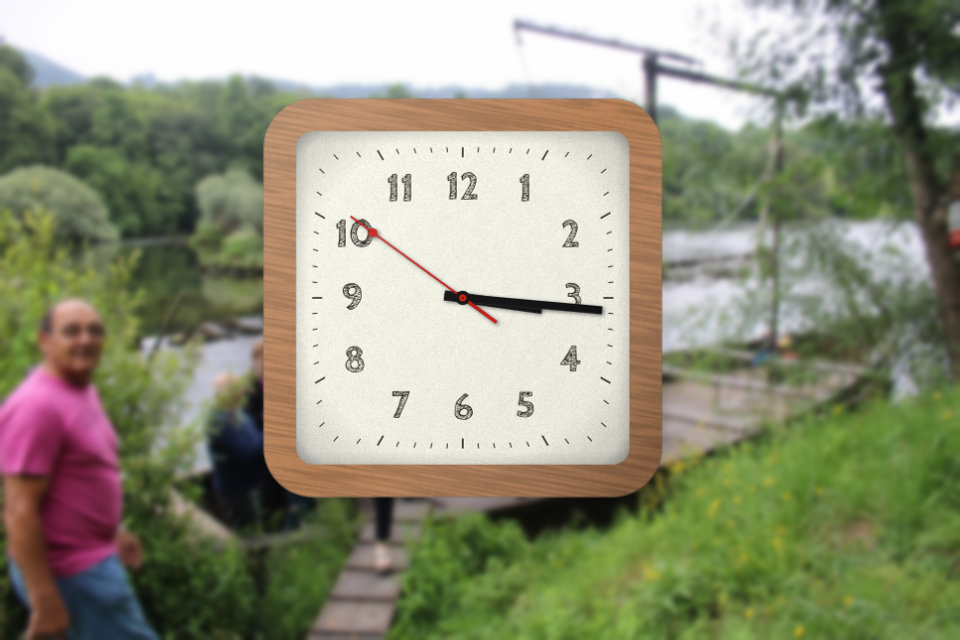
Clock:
3:15:51
